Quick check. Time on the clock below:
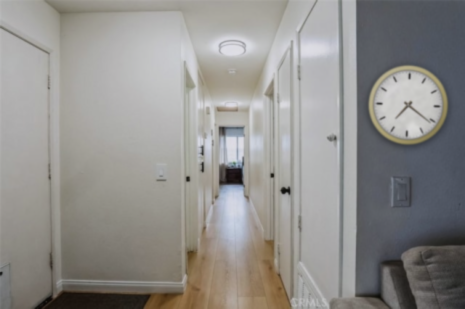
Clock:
7:21
